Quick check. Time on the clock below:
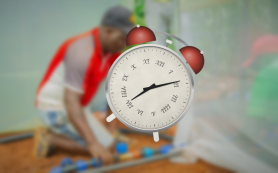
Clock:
7:09
